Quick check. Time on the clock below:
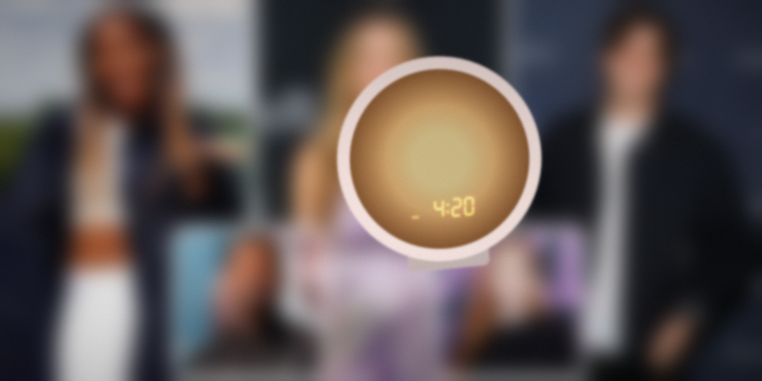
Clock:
4:20
